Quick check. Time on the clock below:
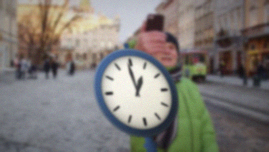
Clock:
12:59
